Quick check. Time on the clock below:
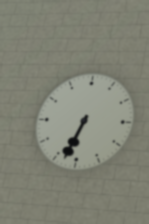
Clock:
6:33
